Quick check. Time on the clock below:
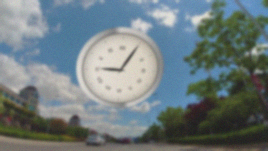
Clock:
9:05
